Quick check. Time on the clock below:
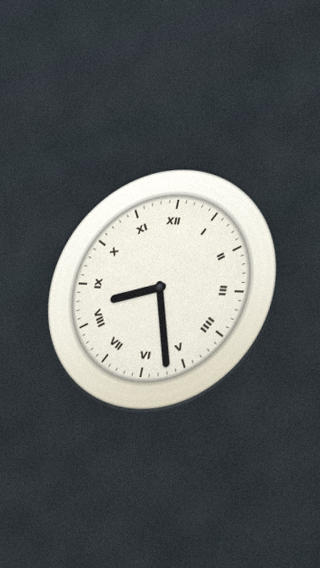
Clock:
8:27
